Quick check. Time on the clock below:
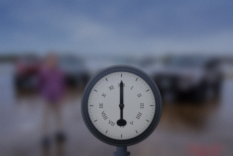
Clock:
6:00
